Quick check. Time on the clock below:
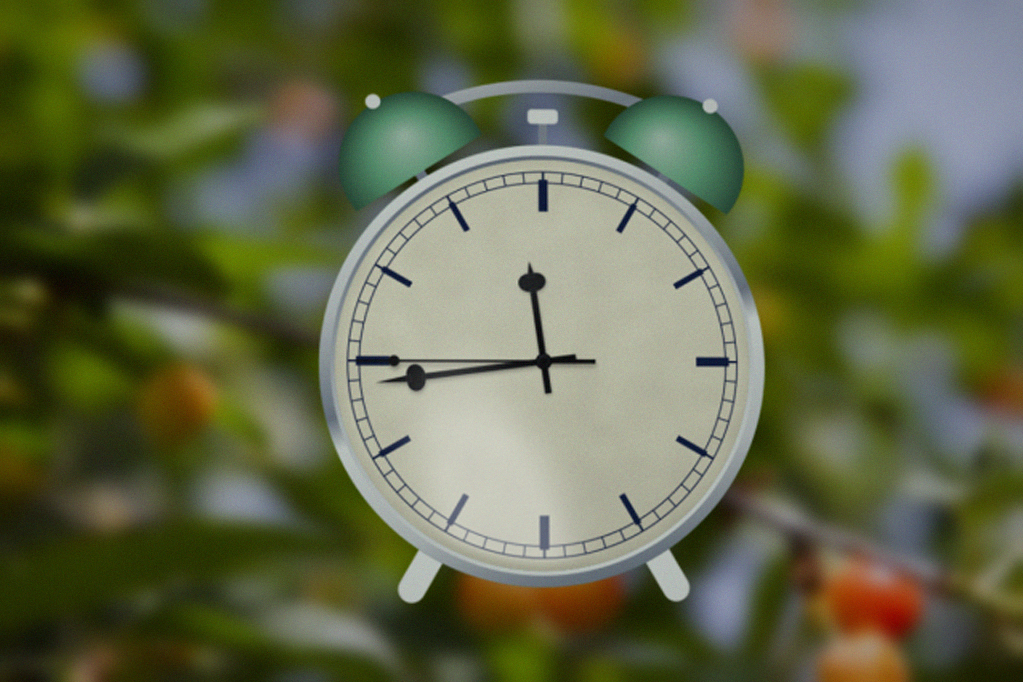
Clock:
11:43:45
